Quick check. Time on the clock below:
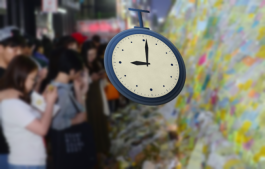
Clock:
9:01
